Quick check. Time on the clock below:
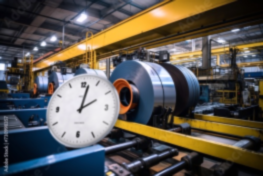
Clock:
2:02
